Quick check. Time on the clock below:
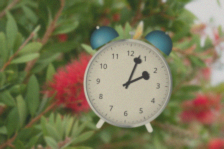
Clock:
2:03
